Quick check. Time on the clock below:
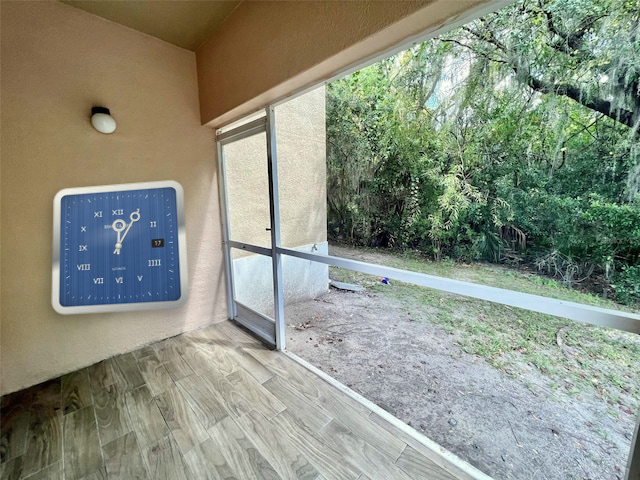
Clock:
12:05
